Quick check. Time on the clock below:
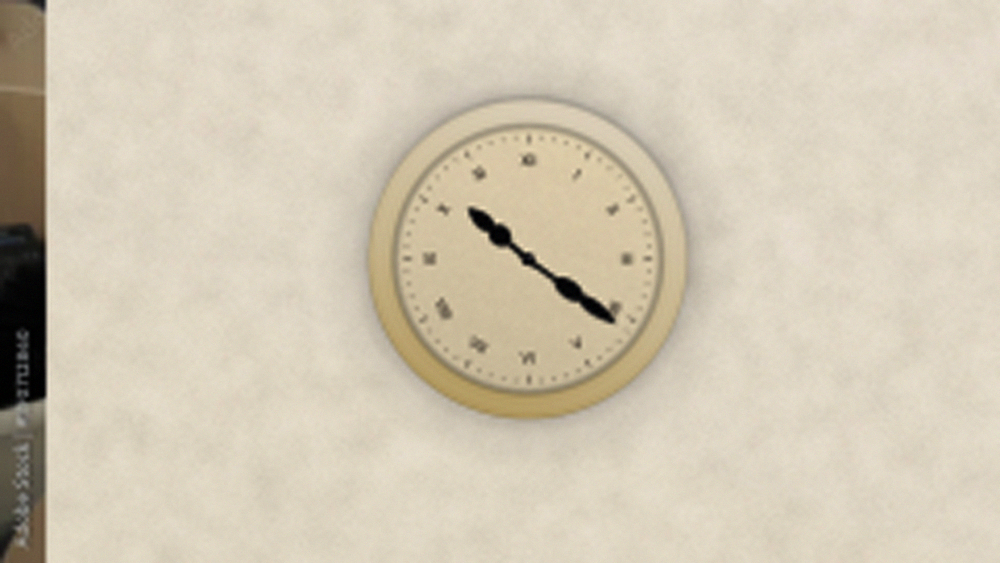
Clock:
10:21
